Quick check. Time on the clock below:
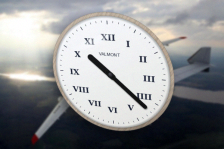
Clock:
10:22
